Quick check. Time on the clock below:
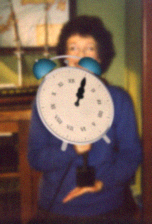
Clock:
1:05
